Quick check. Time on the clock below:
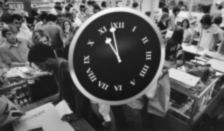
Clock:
10:58
